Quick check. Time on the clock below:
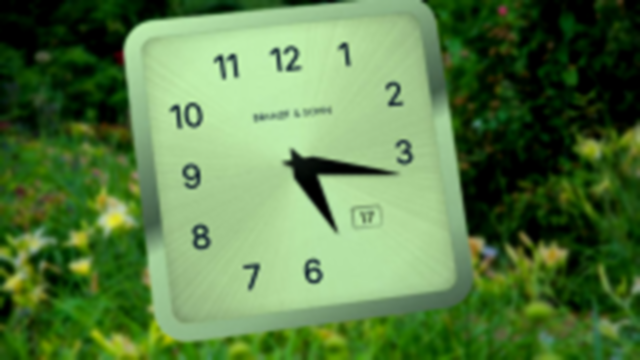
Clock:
5:17
